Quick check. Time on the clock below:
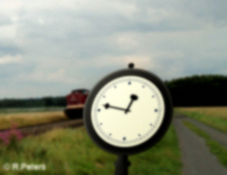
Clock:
12:47
